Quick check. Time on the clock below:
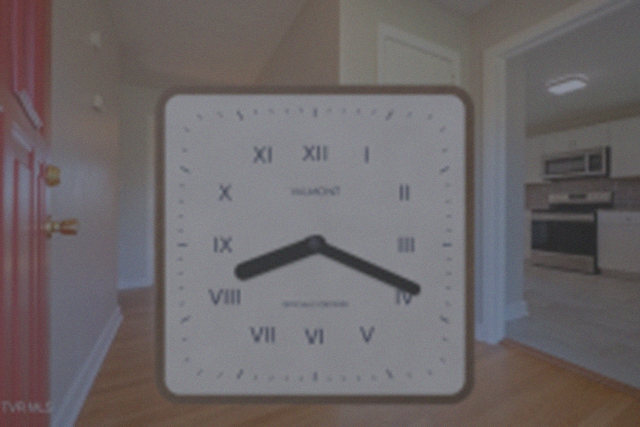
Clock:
8:19
